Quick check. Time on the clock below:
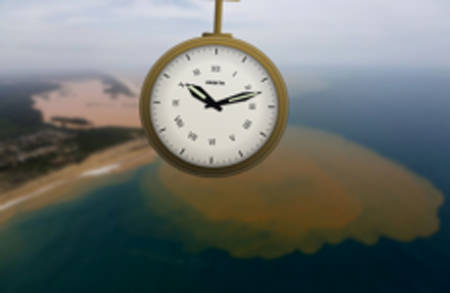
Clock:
10:12
